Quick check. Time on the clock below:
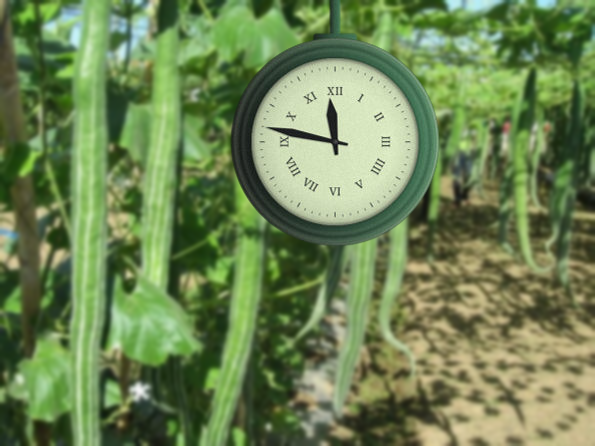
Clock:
11:47
